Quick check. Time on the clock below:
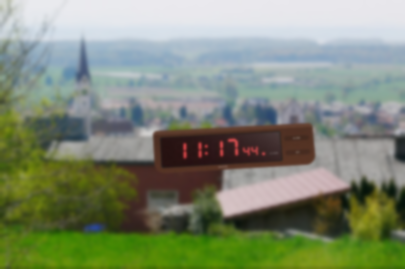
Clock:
11:17
